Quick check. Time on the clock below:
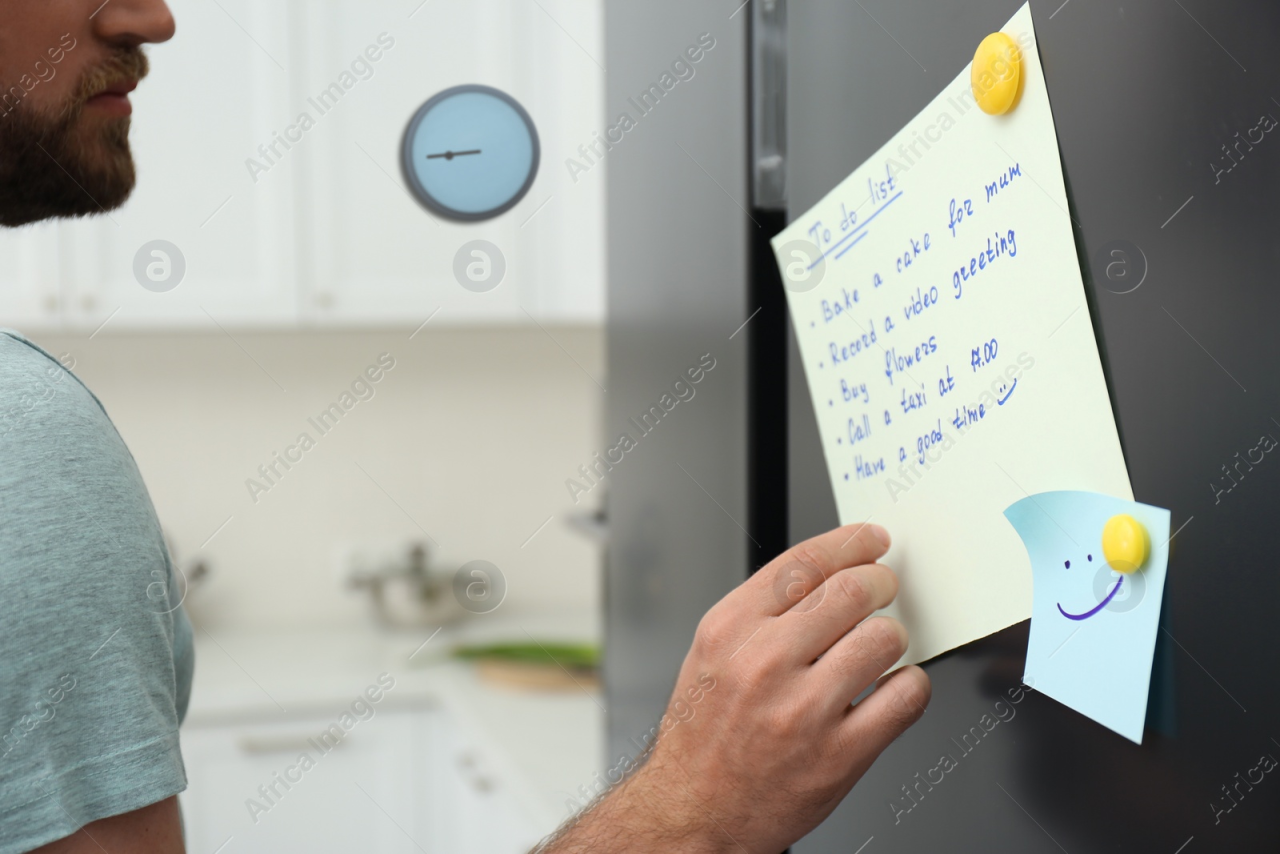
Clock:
8:44
